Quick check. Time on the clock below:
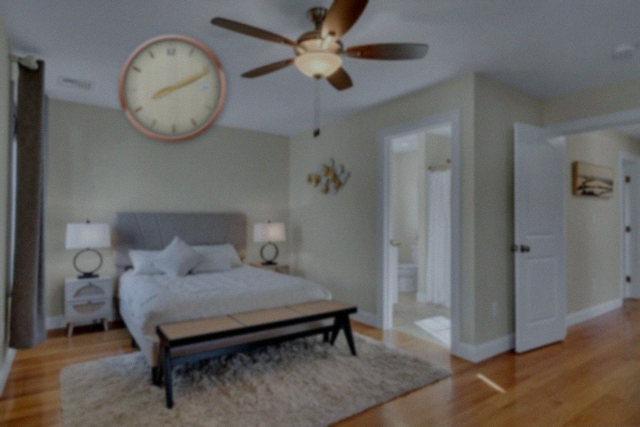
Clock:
8:11
